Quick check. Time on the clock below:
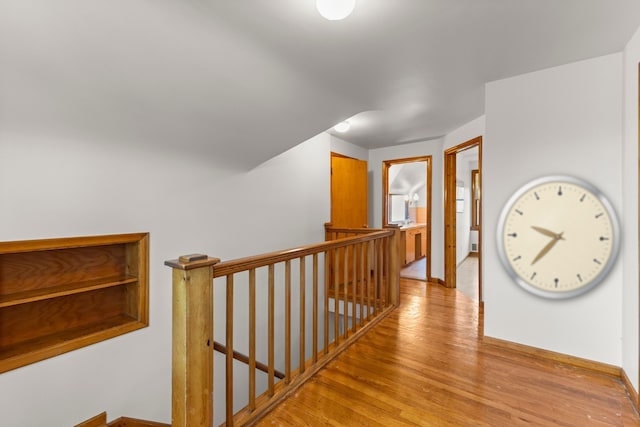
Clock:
9:37
